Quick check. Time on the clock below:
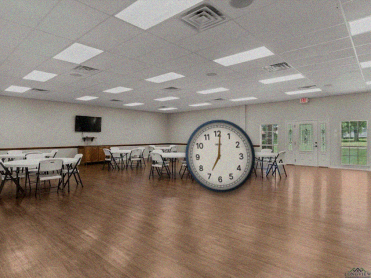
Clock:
7:01
